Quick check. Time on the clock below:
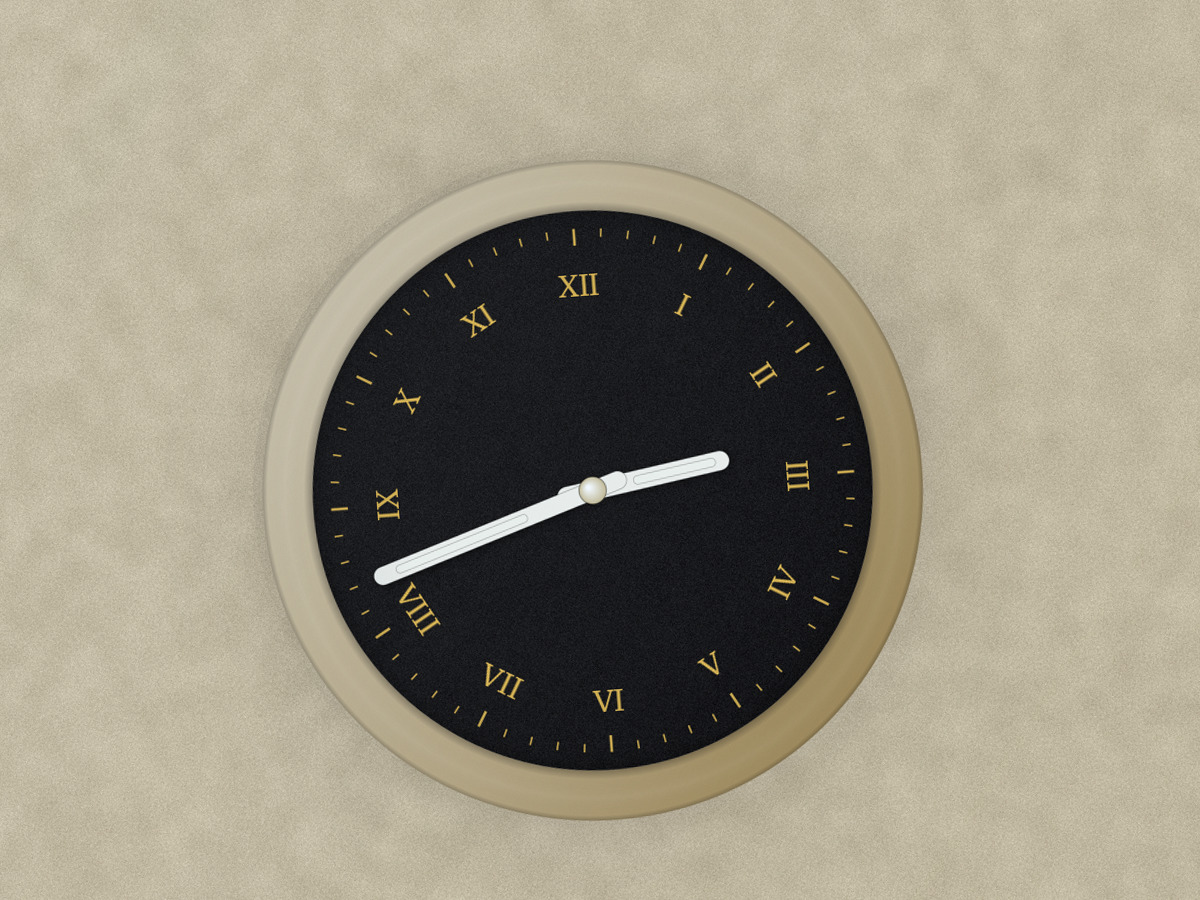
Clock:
2:42
